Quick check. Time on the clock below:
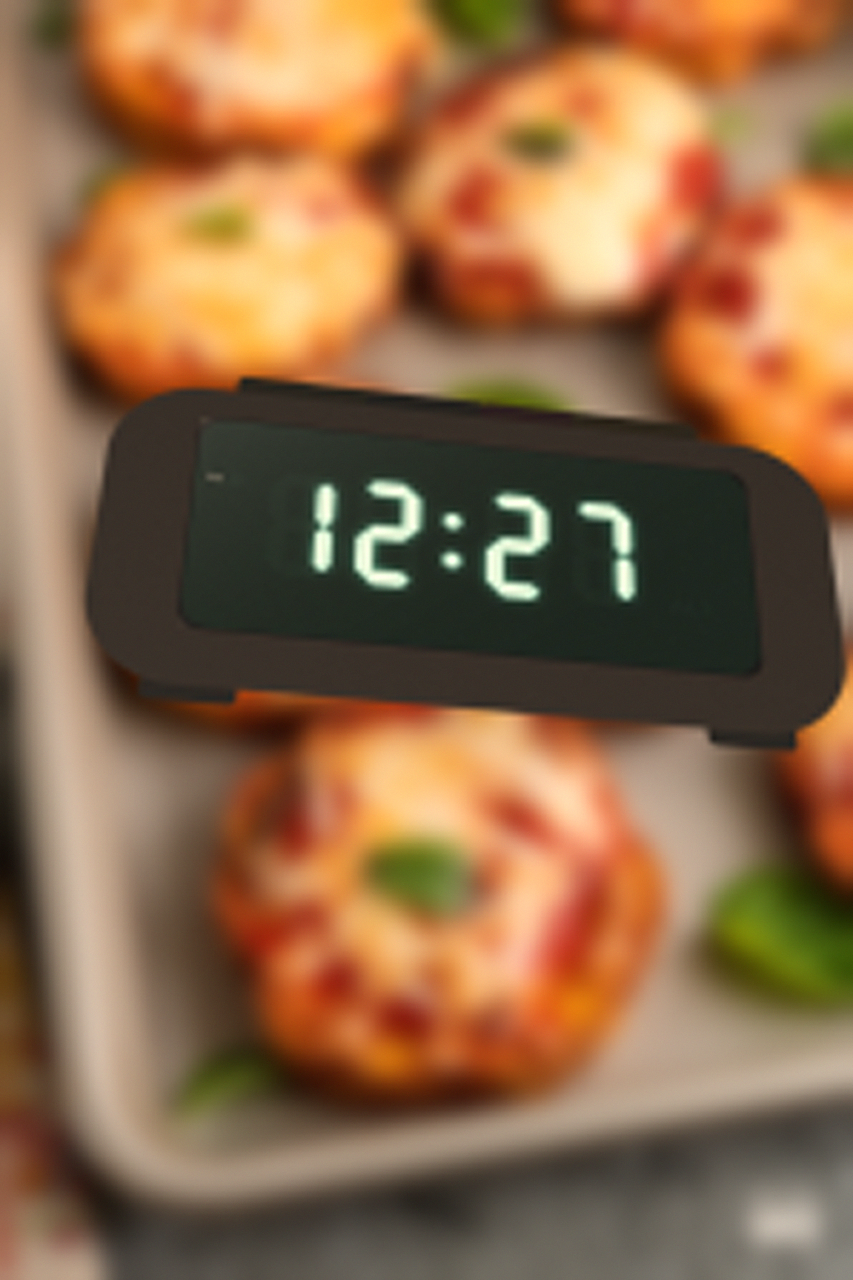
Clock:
12:27
